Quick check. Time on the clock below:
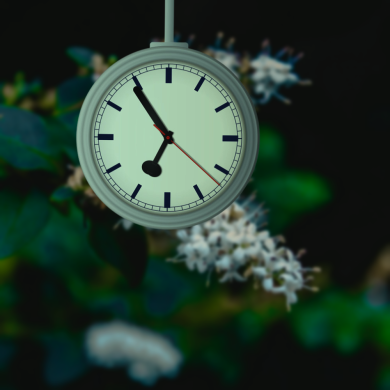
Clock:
6:54:22
